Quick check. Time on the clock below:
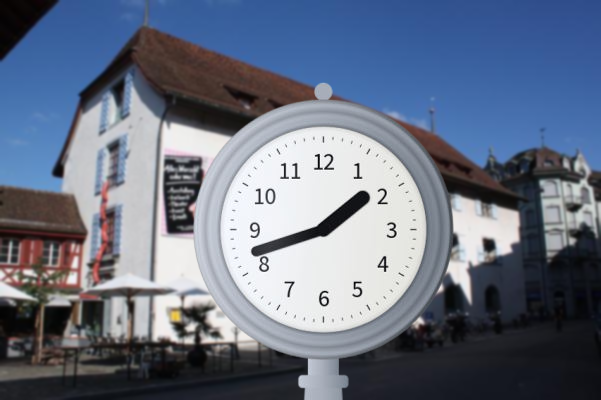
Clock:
1:42
